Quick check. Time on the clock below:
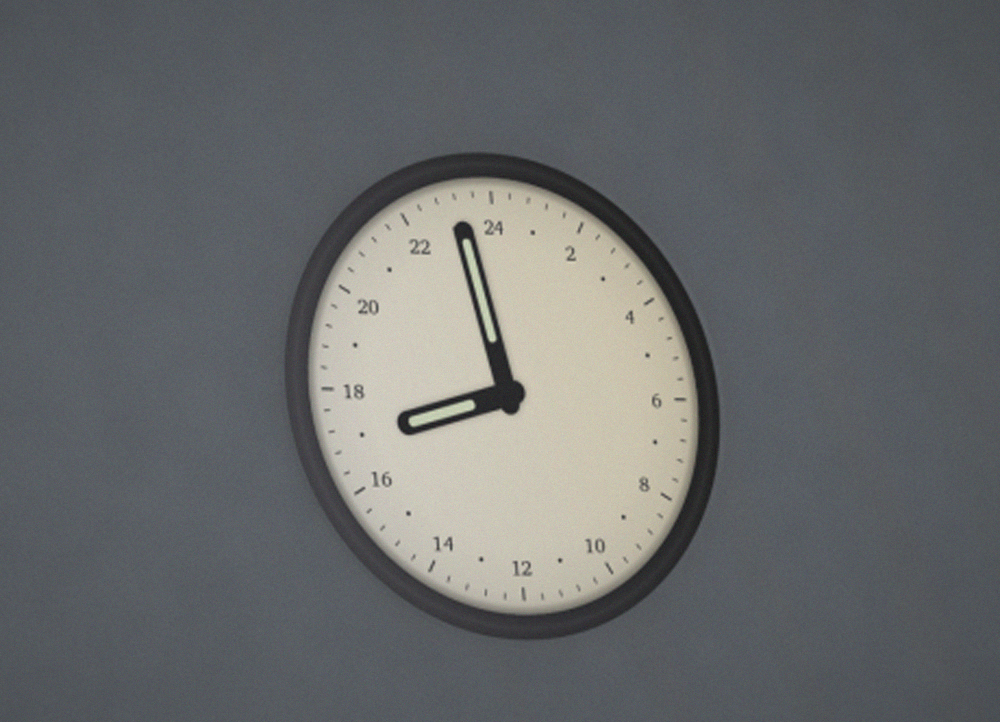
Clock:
16:58
